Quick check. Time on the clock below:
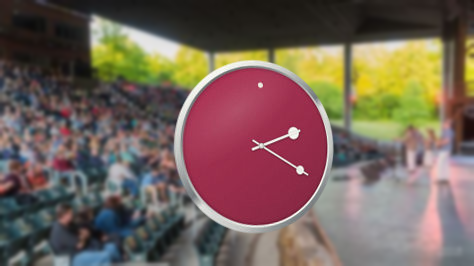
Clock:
2:20
